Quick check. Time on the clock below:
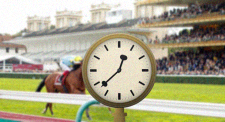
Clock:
12:38
